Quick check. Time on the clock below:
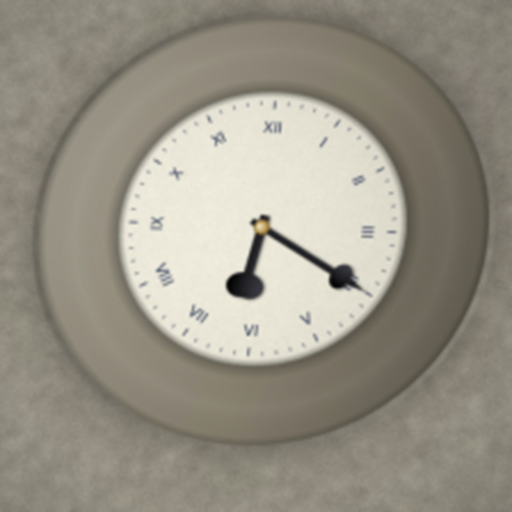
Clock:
6:20
